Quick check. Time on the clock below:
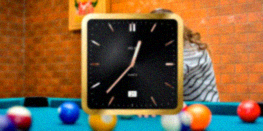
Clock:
12:37
